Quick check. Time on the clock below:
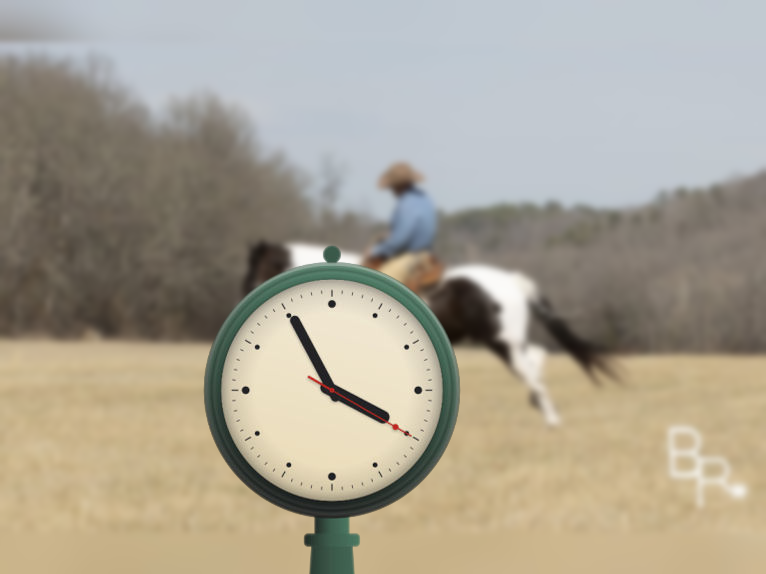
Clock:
3:55:20
